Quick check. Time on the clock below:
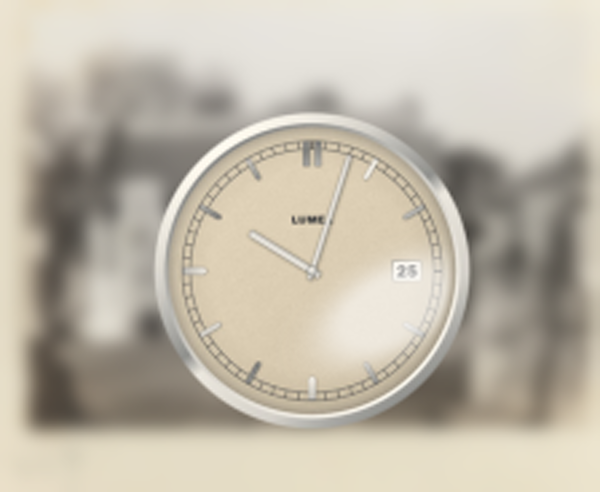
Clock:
10:03
